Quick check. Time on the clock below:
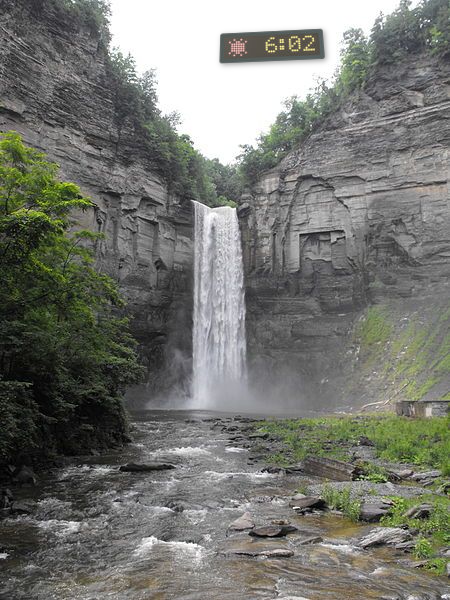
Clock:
6:02
